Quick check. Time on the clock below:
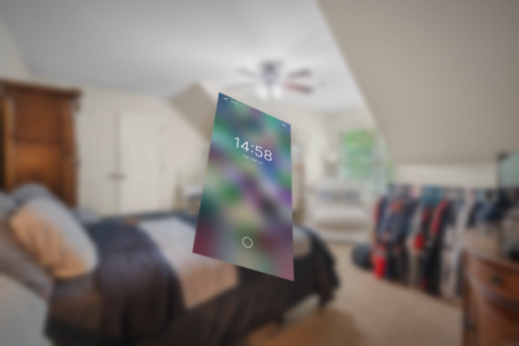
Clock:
14:58
